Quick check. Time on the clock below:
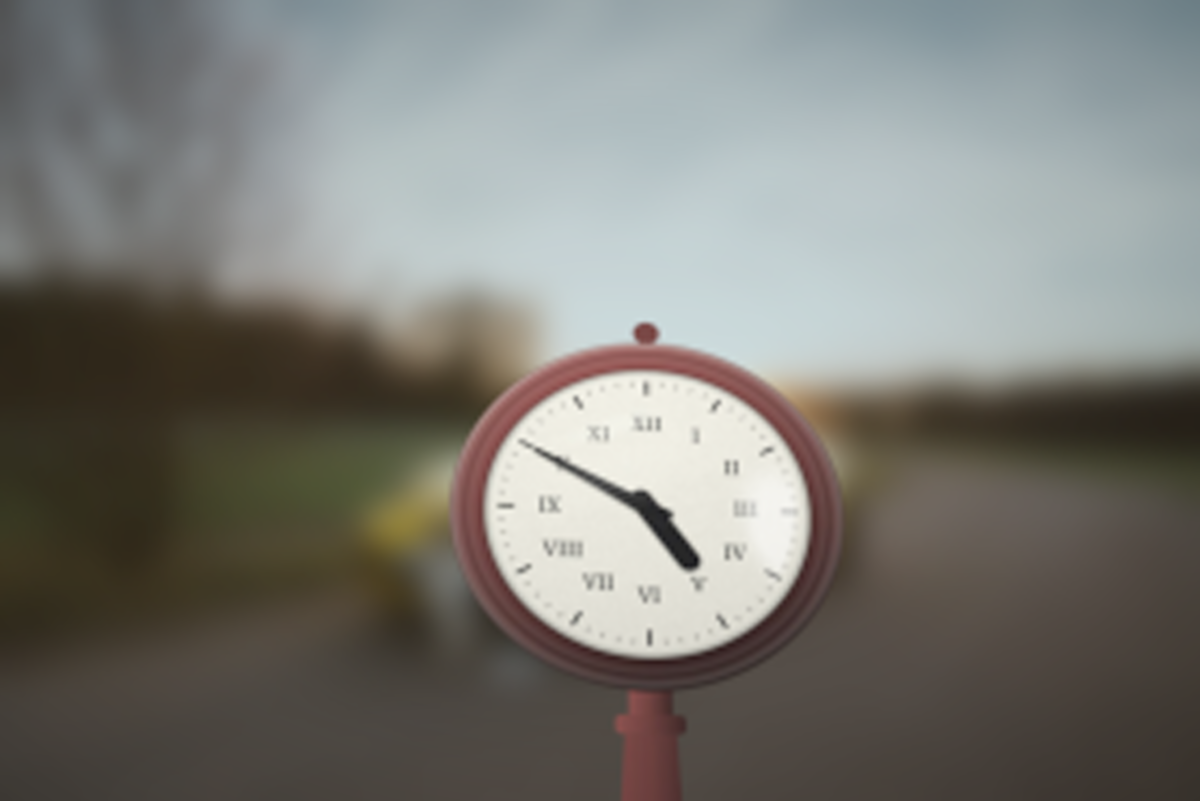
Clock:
4:50
